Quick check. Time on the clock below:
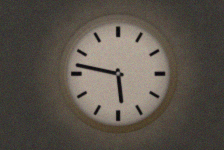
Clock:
5:47
